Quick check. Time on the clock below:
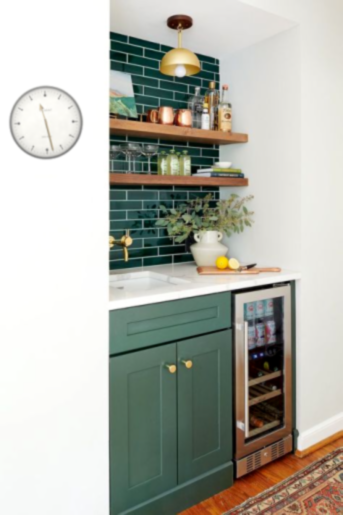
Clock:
11:28
